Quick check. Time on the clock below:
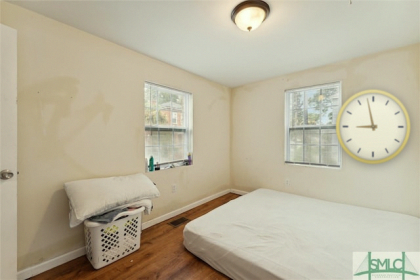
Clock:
8:58
